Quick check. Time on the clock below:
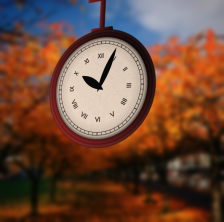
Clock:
10:04
